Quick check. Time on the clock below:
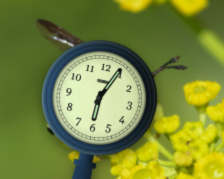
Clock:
6:04
